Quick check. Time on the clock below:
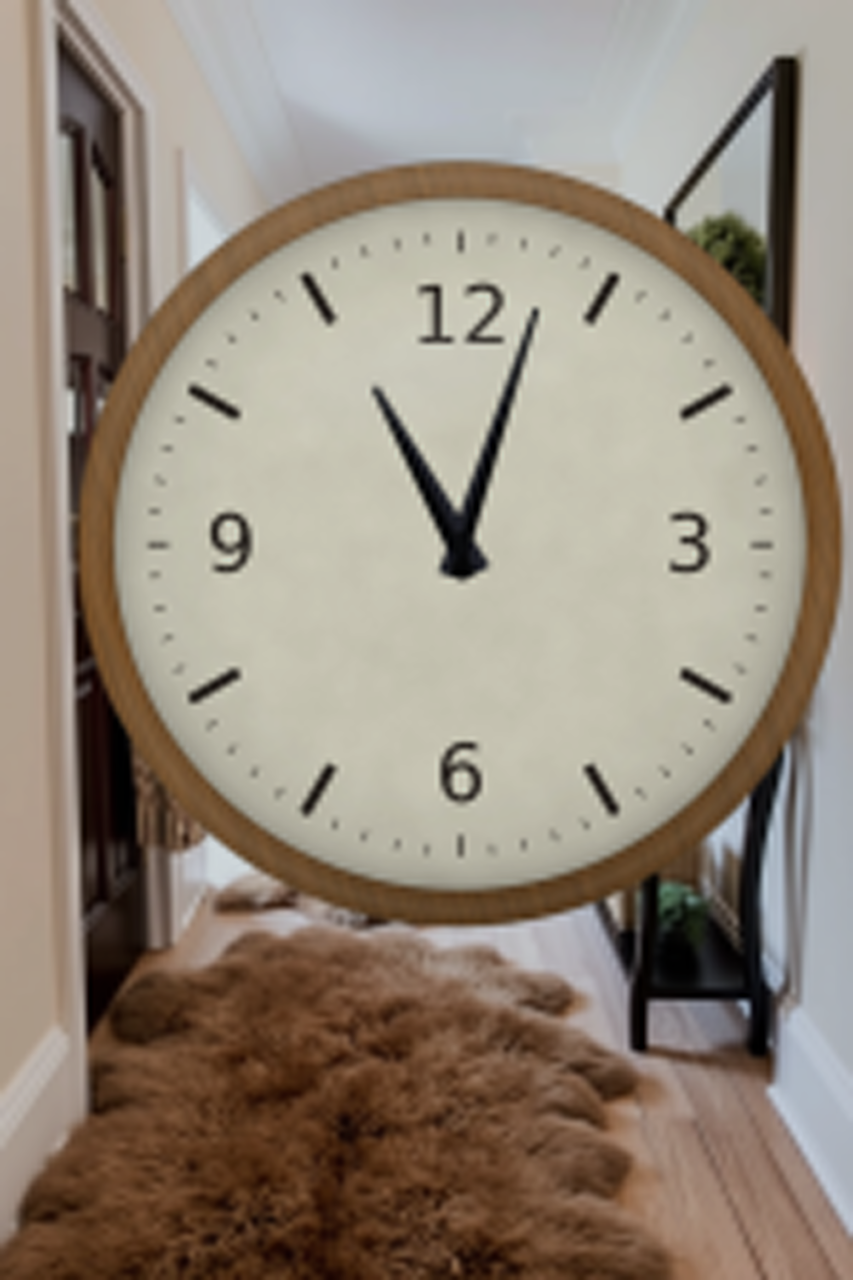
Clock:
11:03
